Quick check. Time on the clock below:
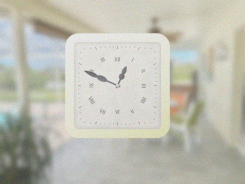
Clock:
12:49
